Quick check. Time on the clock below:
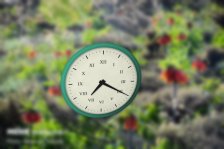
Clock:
7:20
